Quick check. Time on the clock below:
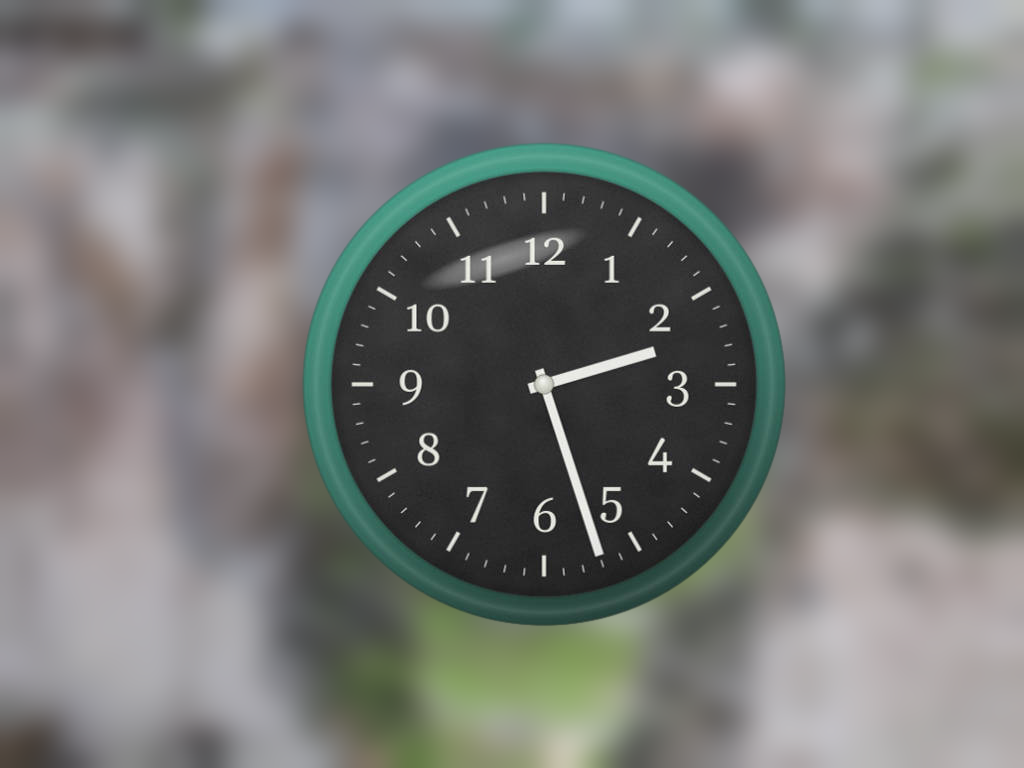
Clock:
2:27
